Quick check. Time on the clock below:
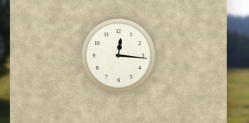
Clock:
12:16
